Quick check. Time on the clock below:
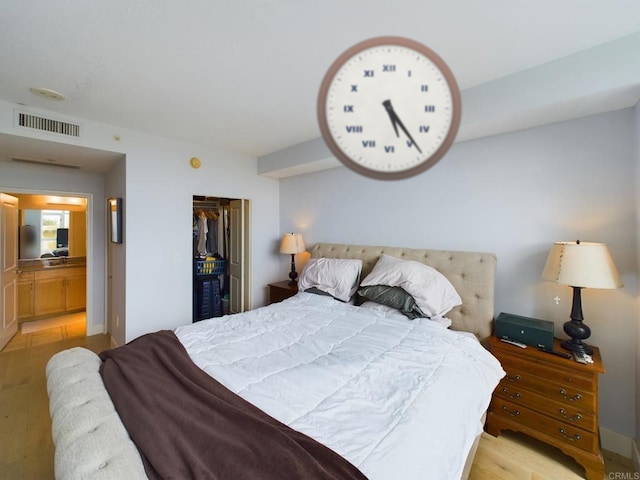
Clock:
5:24
